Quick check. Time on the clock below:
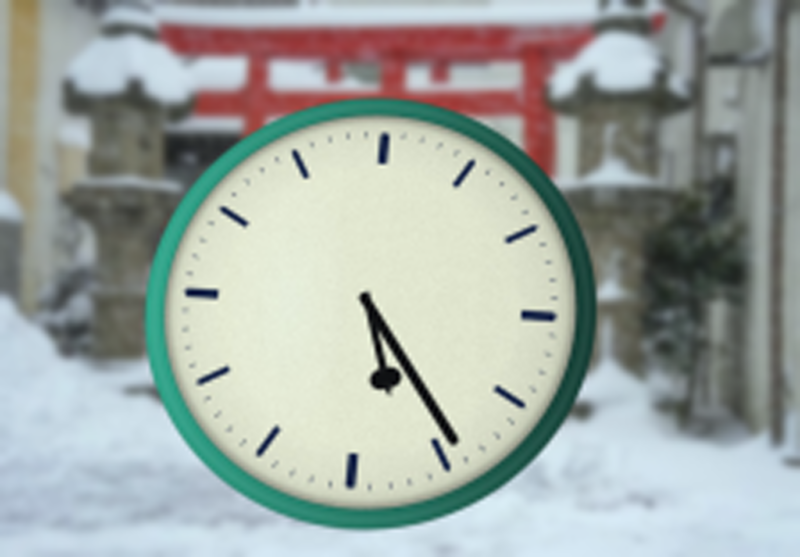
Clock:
5:24
